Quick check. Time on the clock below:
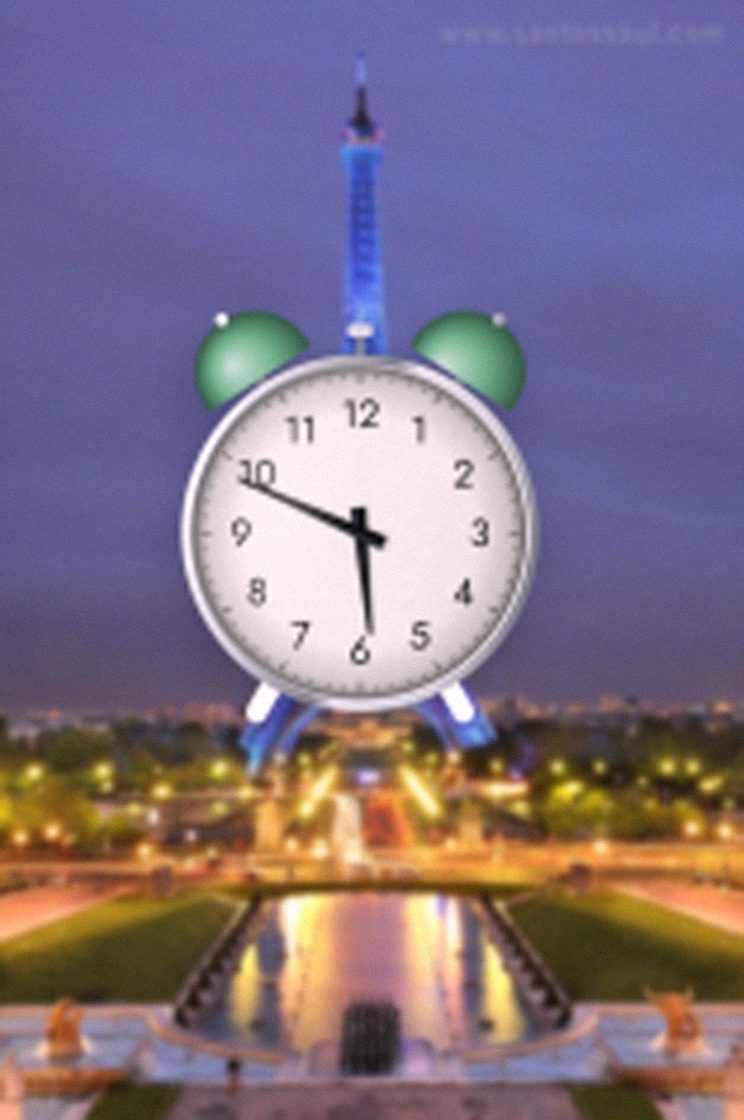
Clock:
5:49
